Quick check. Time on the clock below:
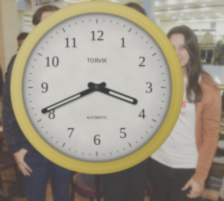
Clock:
3:41
